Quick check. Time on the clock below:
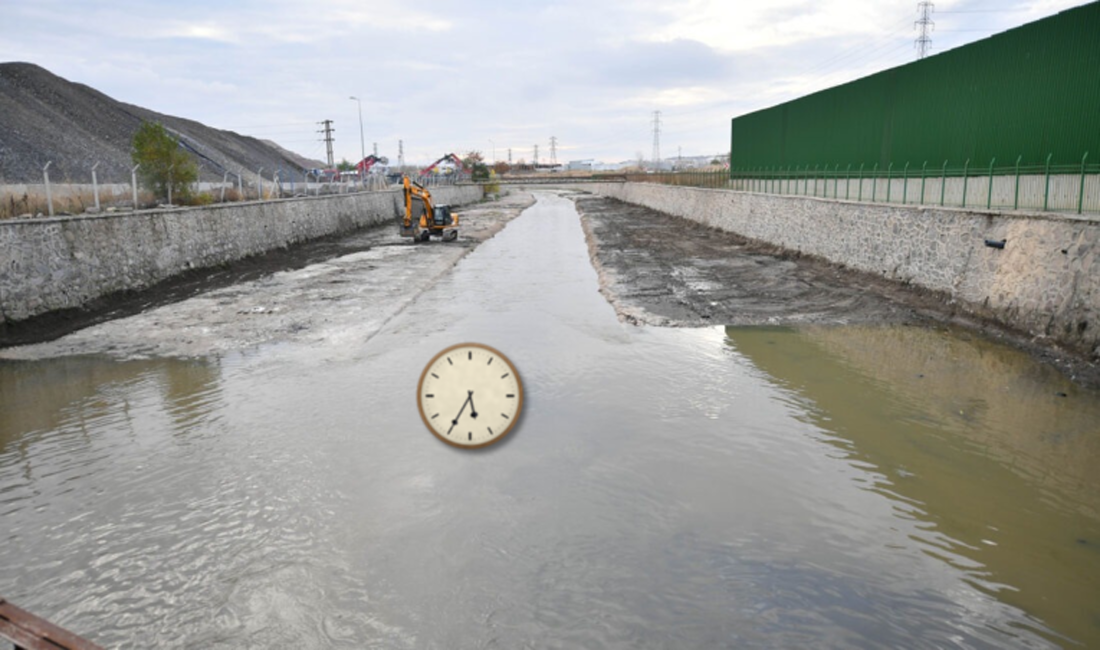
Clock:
5:35
